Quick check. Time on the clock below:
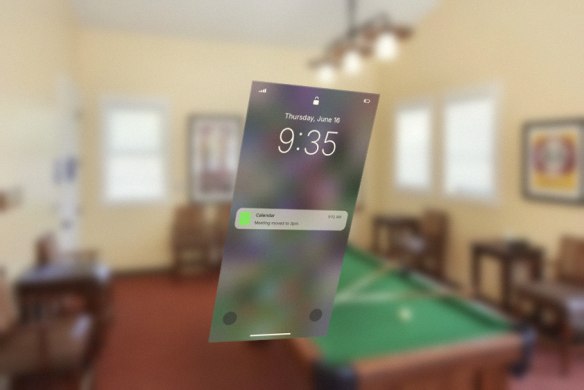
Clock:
9:35
